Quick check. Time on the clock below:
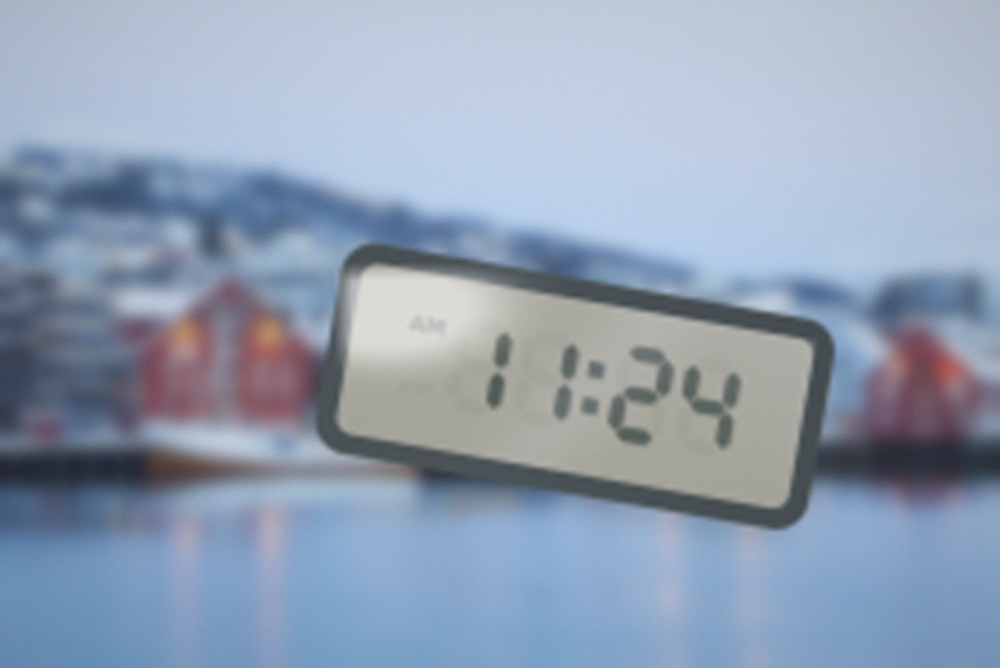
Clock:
11:24
